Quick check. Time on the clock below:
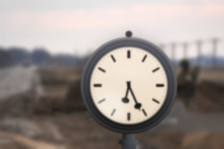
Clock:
6:26
